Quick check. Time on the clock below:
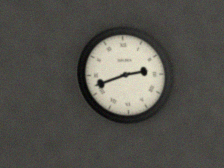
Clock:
2:42
